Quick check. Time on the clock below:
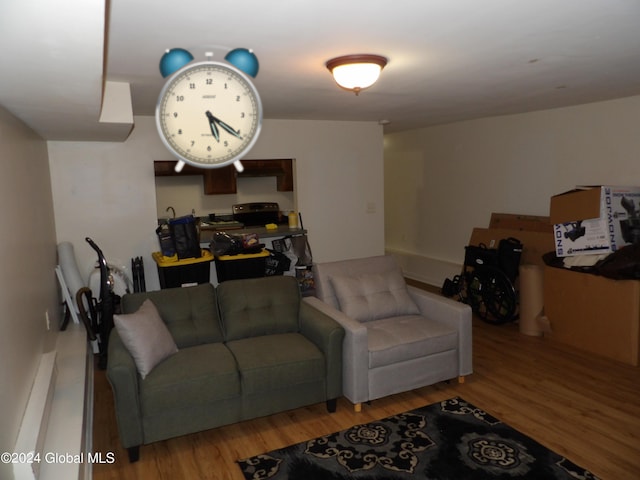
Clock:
5:21
